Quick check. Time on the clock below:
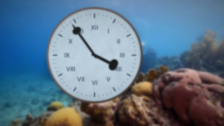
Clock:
3:54
